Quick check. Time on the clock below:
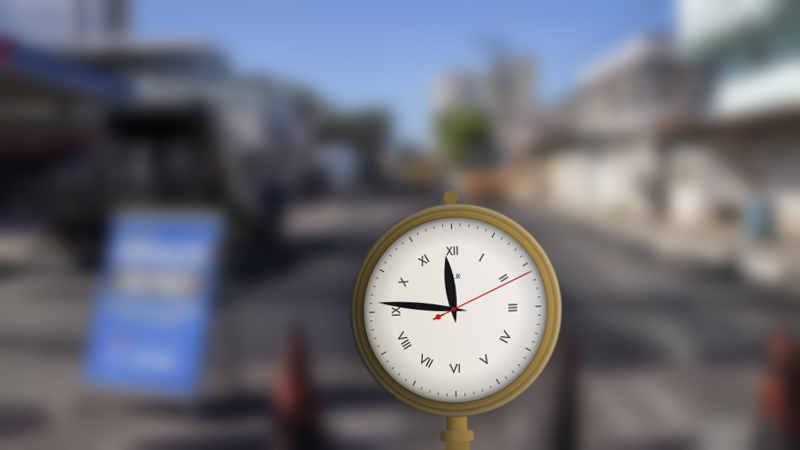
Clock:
11:46:11
